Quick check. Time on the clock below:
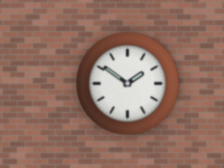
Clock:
1:51
